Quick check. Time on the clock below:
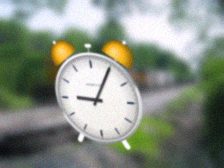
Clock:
9:05
